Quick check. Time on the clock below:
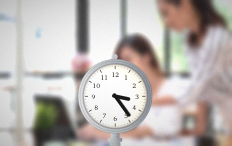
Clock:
3:24
